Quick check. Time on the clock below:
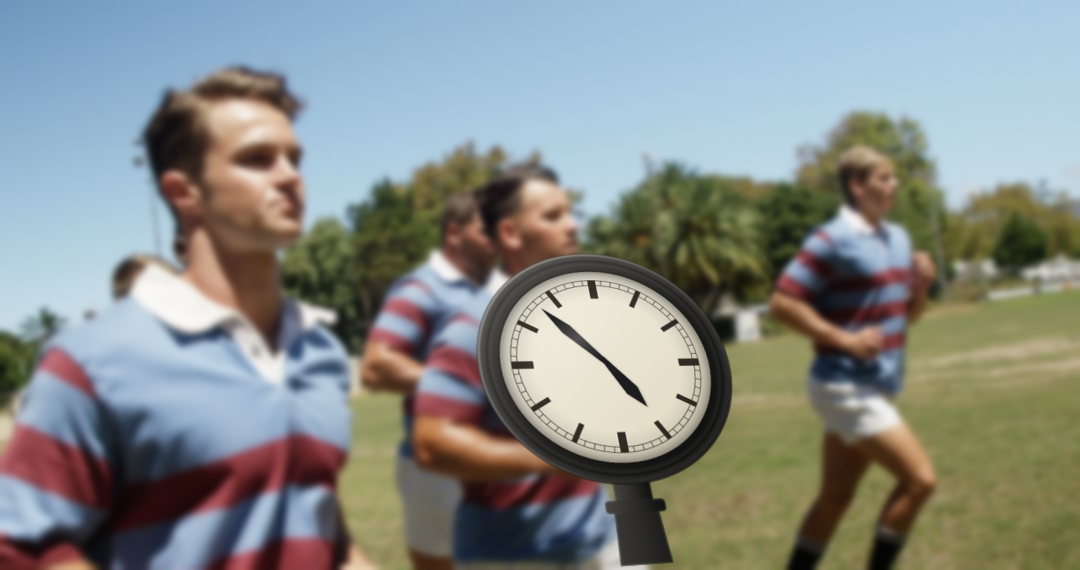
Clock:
4:53
